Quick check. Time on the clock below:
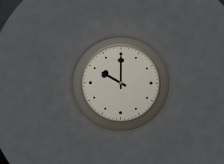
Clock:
10:00
